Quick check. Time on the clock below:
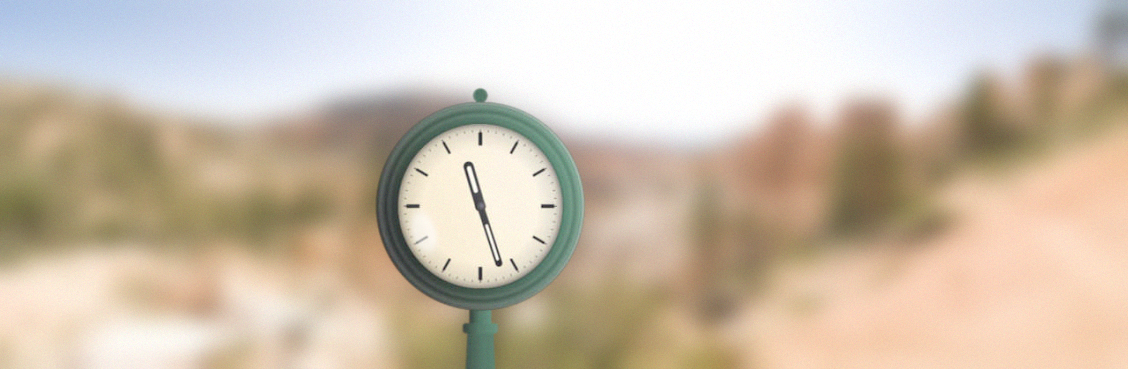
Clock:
11:27
